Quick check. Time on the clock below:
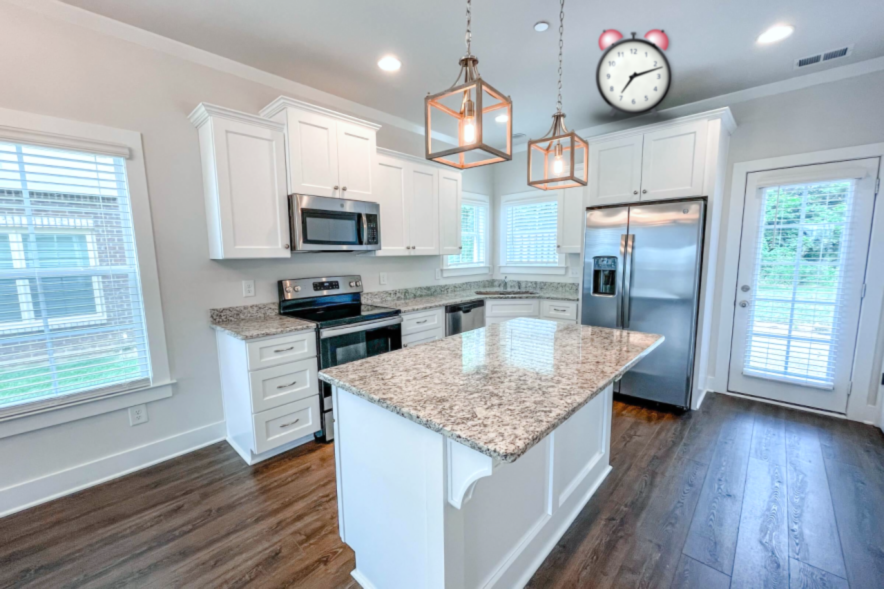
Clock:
7:12
